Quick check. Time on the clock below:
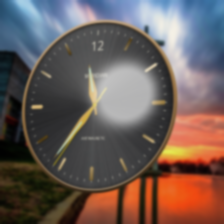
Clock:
11:36:36
